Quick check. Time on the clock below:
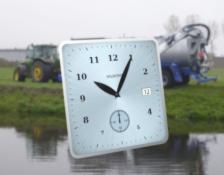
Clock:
10:05
